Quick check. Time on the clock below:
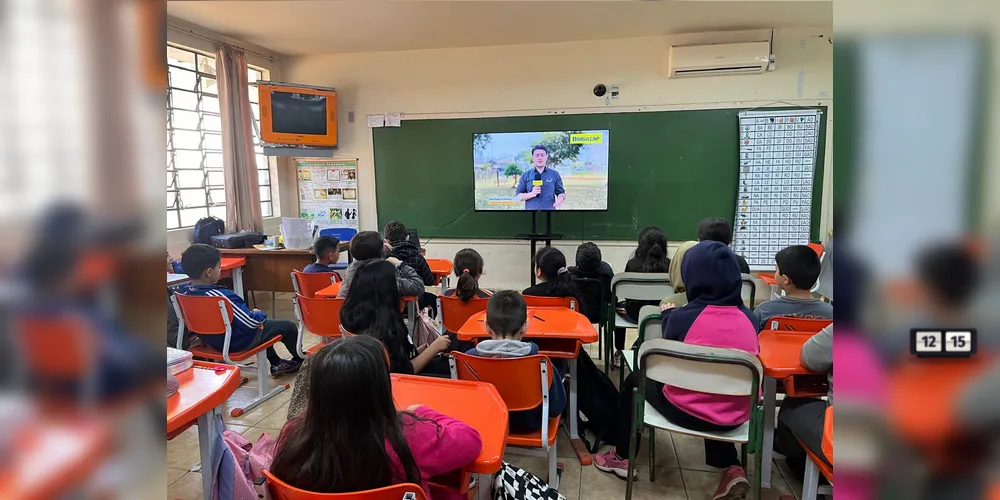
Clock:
12:15
